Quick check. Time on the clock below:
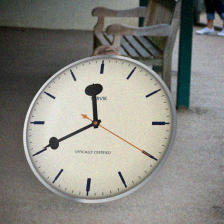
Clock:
11:40:20
